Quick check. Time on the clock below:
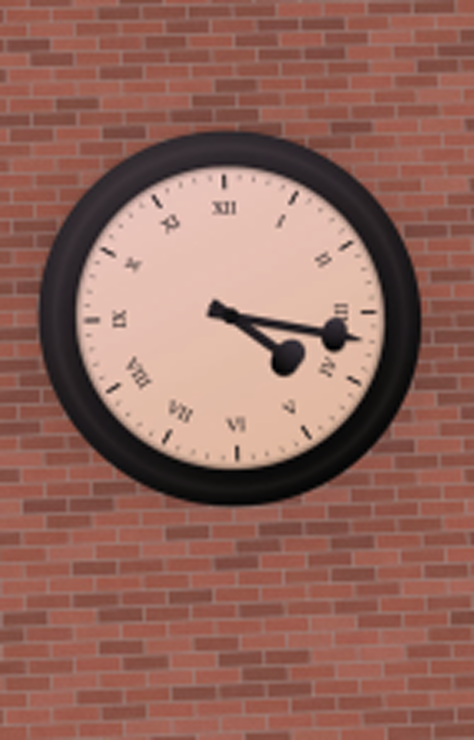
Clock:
4:17
